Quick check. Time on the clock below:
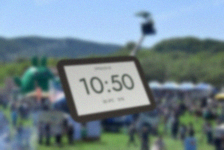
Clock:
10:50
